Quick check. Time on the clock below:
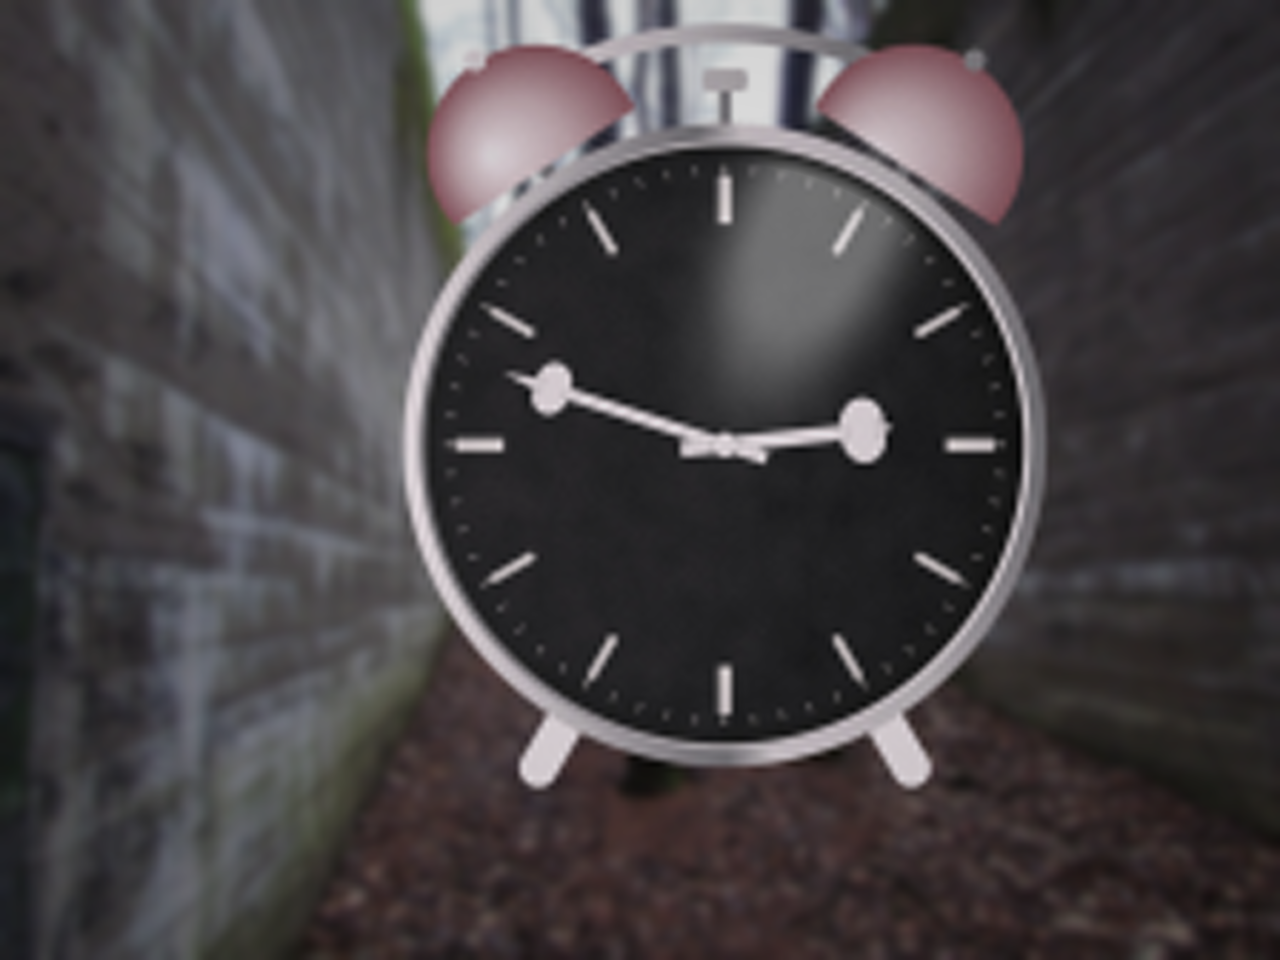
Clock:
2:48
